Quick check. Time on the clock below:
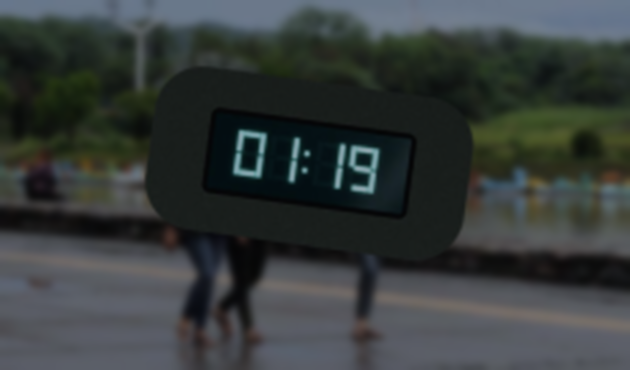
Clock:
1:19
